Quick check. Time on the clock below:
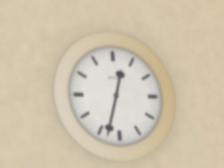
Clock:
12:33
